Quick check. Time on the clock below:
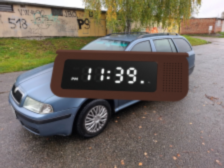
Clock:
11:39
